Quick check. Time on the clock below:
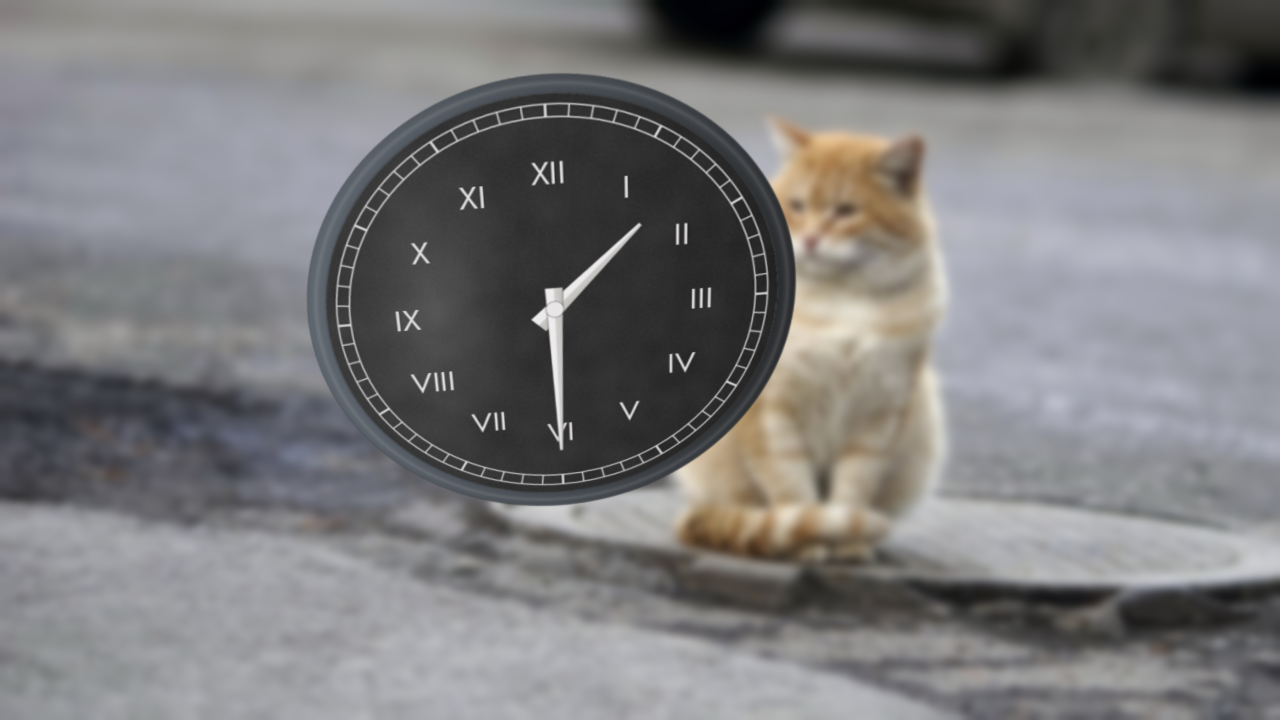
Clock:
1:30
